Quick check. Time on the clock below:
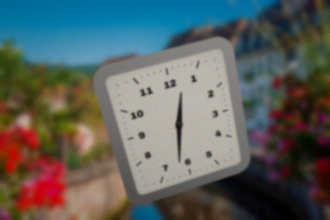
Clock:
12:32
